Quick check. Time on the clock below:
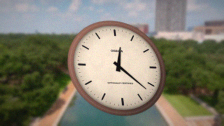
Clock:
12:22
